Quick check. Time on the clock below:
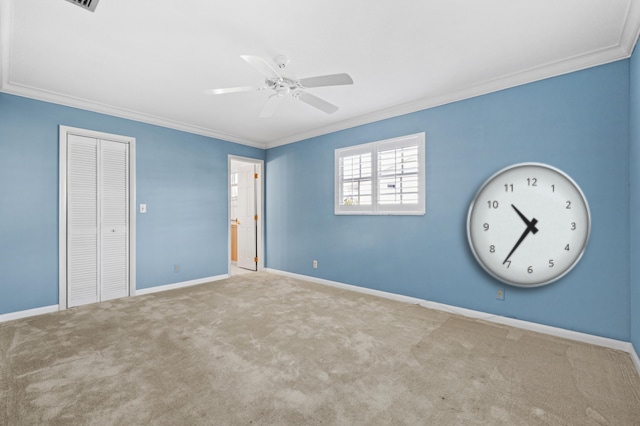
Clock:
10:36
